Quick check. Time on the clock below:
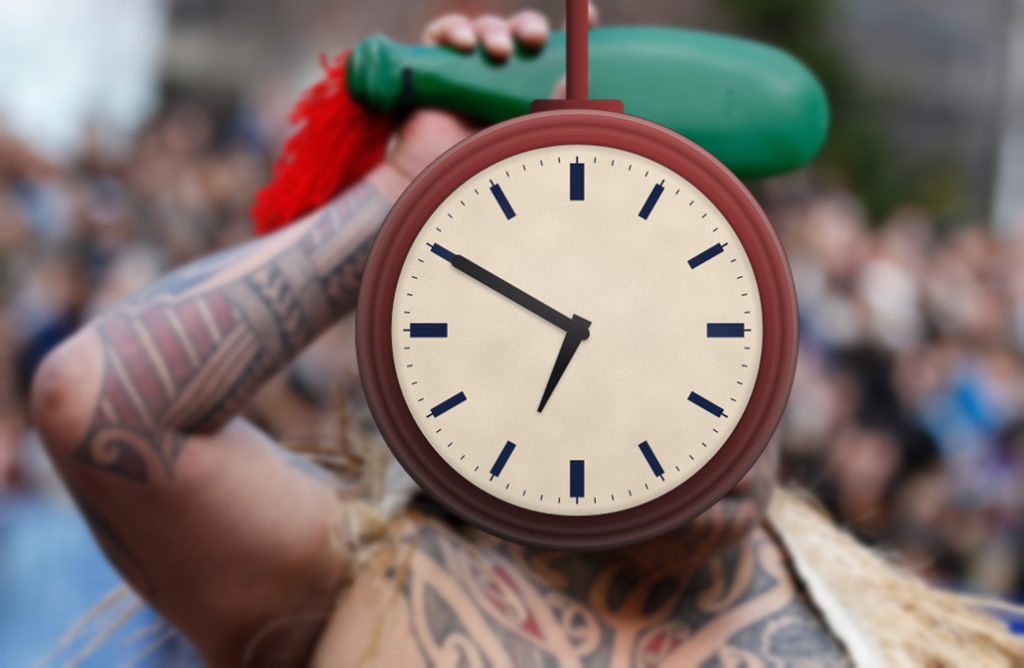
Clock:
6:50
